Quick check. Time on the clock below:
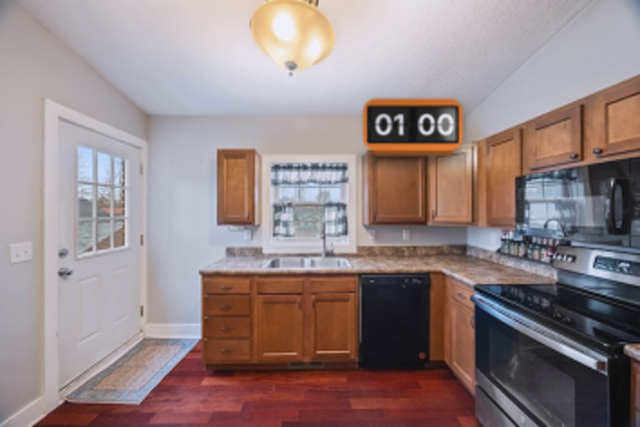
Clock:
1:00
